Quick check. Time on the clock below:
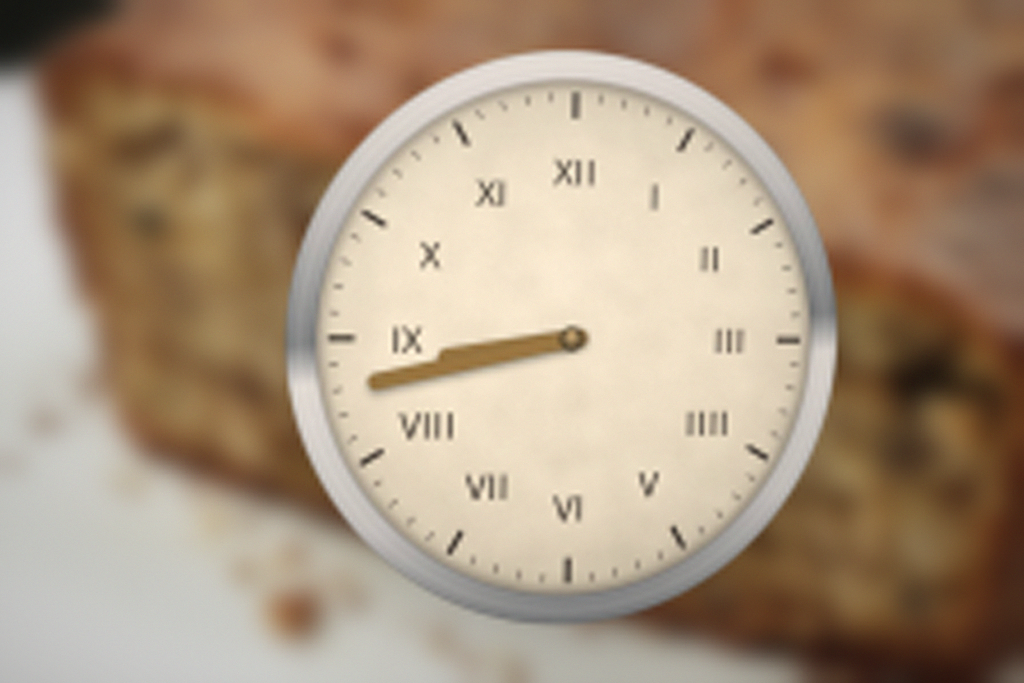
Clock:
8:43
